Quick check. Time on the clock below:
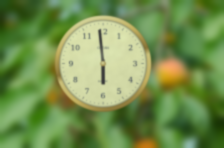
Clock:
5:59
